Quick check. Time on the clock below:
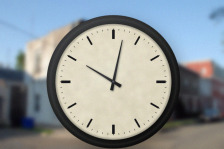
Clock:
10:02
